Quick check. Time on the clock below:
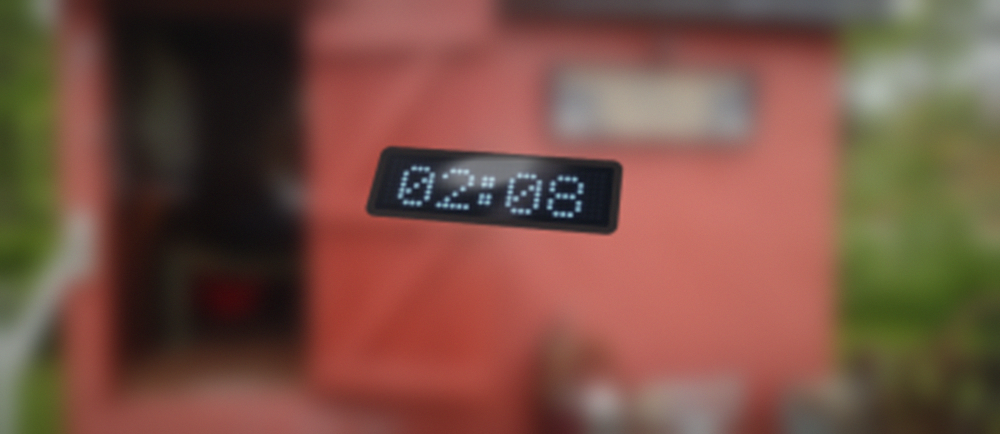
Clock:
2:08
